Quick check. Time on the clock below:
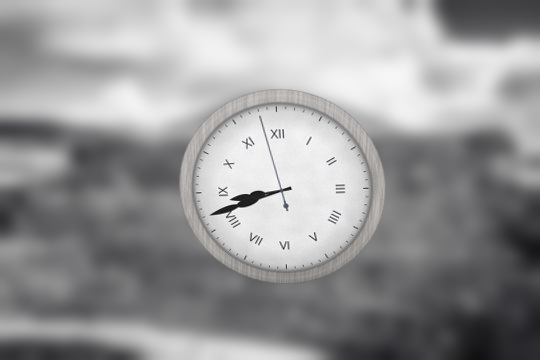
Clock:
8:41:58
